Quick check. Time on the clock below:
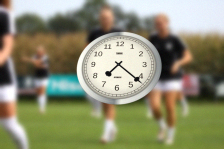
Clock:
7:22
